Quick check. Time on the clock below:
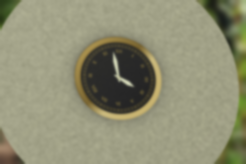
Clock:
3:58
